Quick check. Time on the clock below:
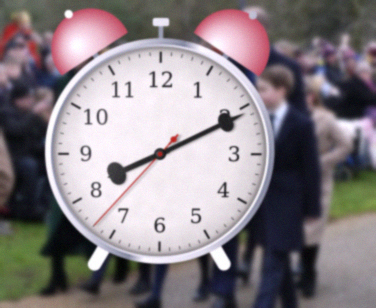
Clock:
8:10:37
